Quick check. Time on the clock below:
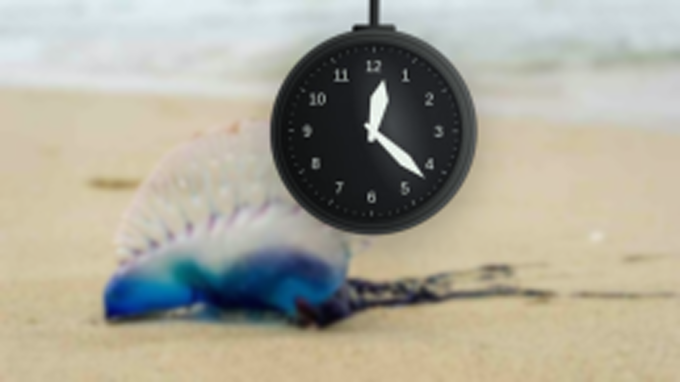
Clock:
12:22
